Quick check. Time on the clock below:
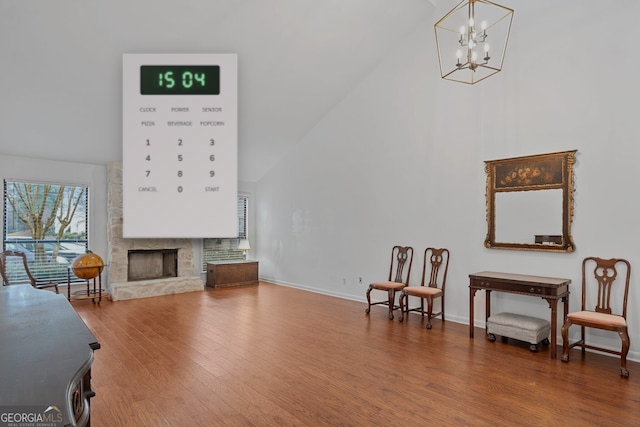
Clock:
15:04
